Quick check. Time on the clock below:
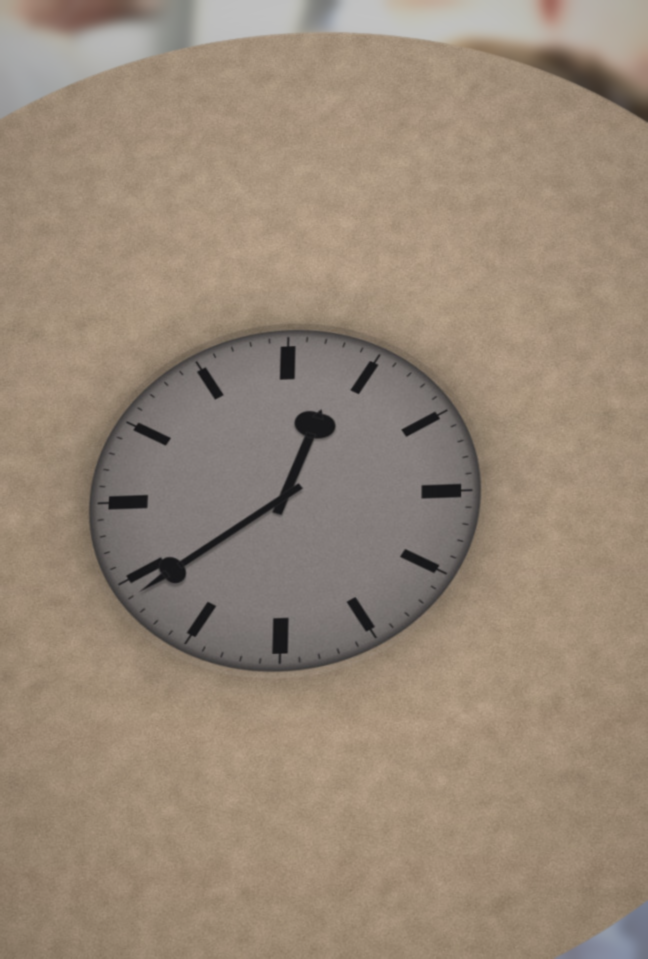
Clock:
12:39
